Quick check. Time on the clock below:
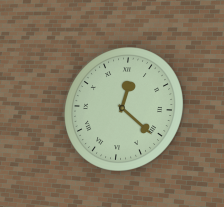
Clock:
12:21
